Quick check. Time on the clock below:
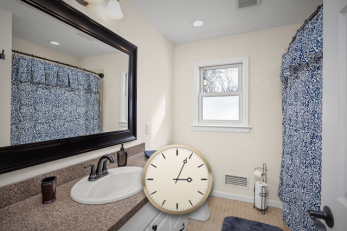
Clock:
3:04
